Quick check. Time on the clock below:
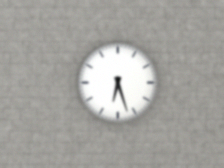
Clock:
6:27
